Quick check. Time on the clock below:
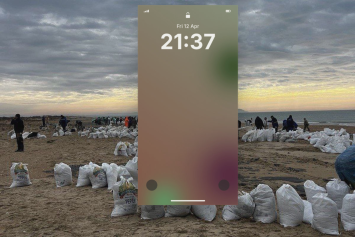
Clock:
21:37
